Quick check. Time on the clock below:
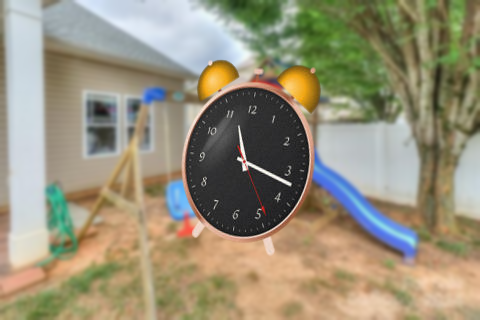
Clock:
11:17:24
